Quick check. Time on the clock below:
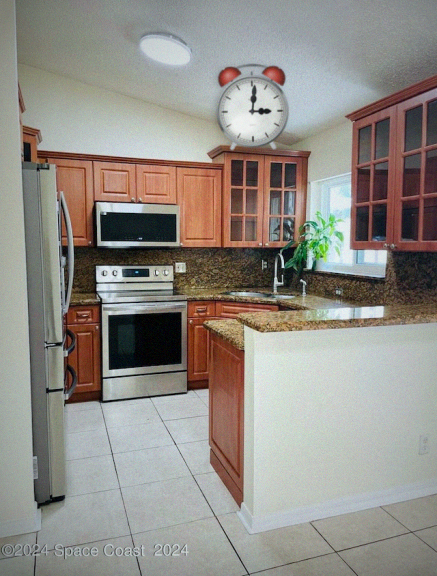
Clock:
3:01
